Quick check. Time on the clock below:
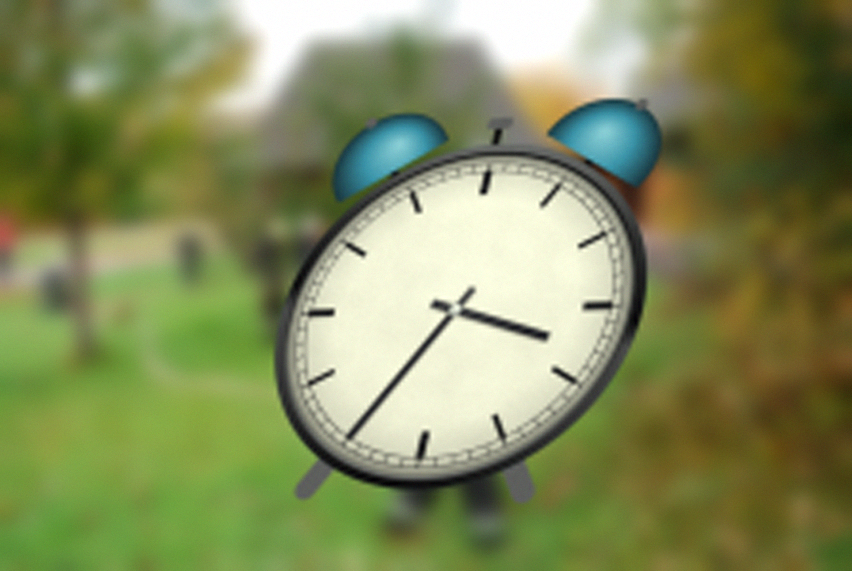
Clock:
3:35
